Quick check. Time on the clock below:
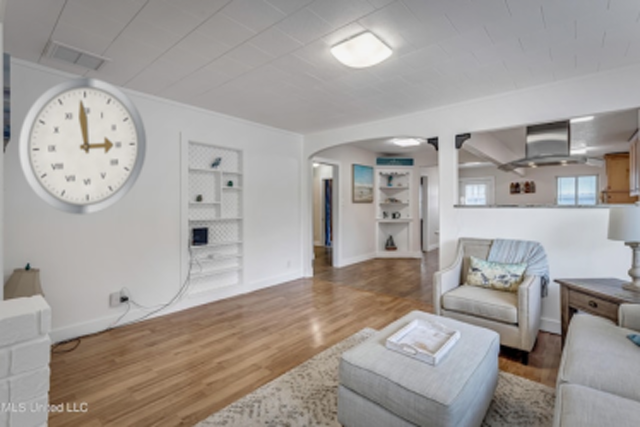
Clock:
2:59
